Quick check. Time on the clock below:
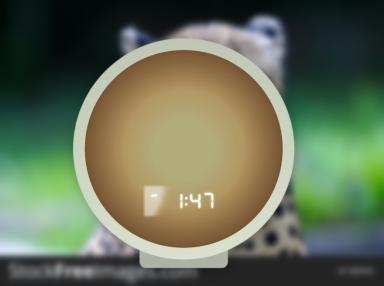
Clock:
1:47
